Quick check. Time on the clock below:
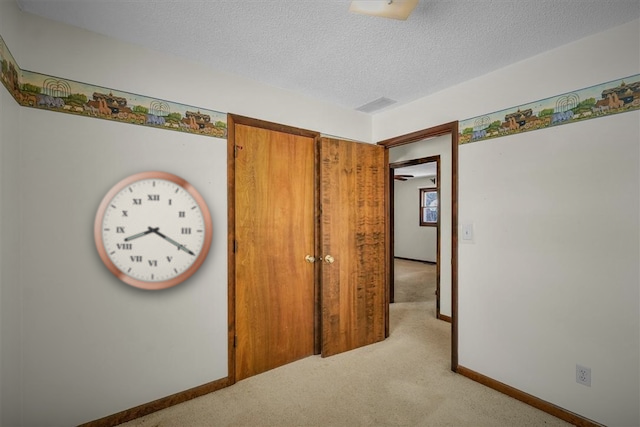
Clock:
8:20
